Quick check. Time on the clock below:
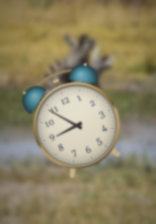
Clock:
8:54
